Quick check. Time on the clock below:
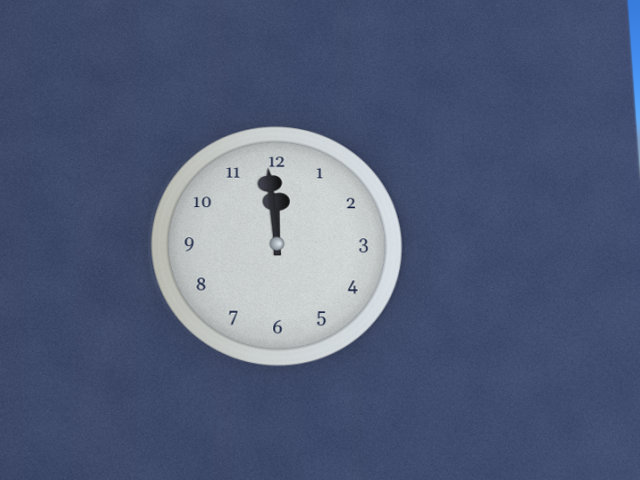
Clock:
11:59
